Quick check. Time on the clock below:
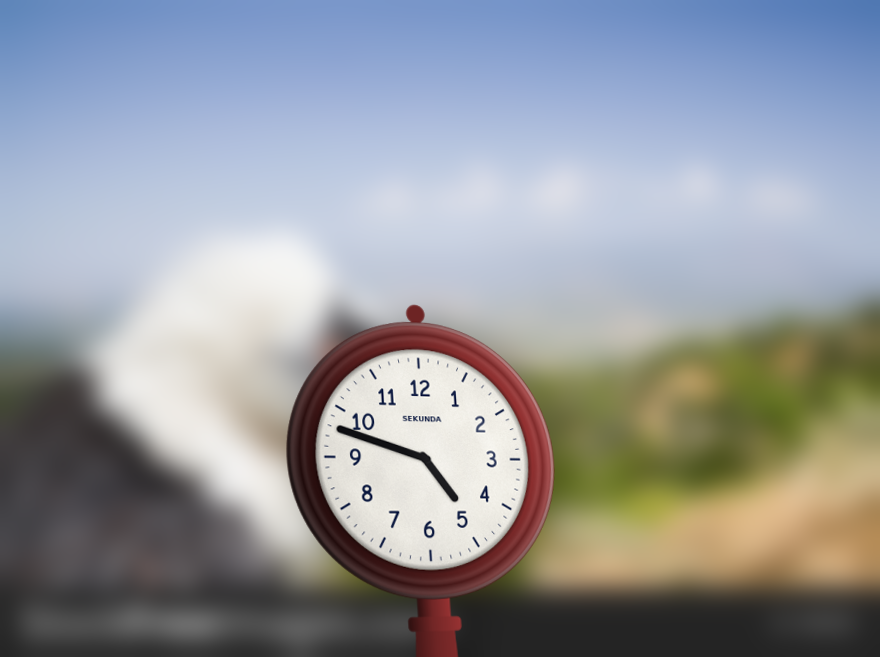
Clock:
4:48
